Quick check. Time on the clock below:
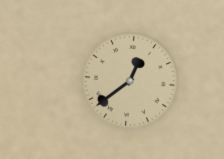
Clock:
12:38
